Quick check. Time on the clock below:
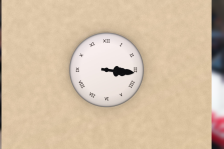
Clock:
3:16
